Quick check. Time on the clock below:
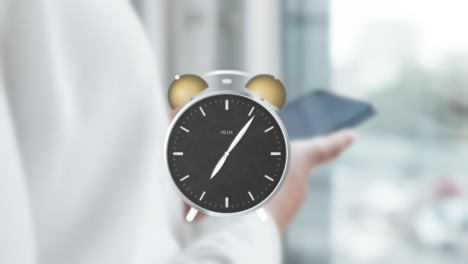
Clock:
7:06
